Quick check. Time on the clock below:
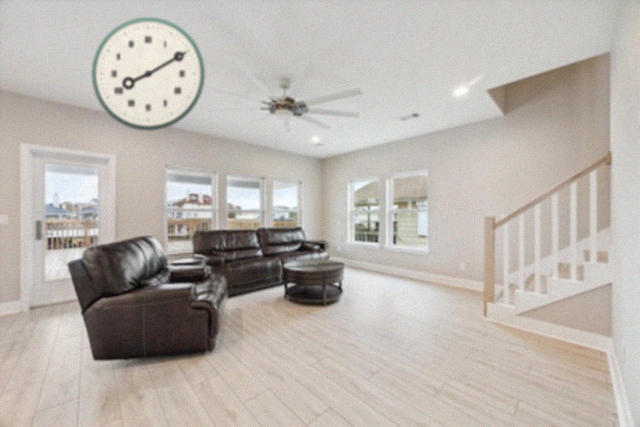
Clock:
8:10
